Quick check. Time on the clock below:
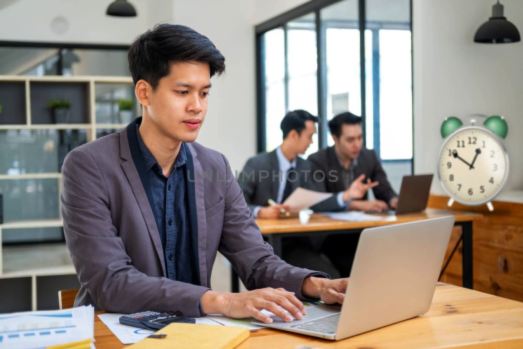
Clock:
12:50
